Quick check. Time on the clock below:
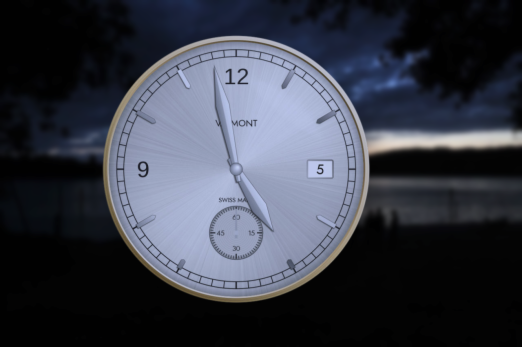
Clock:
4:58
